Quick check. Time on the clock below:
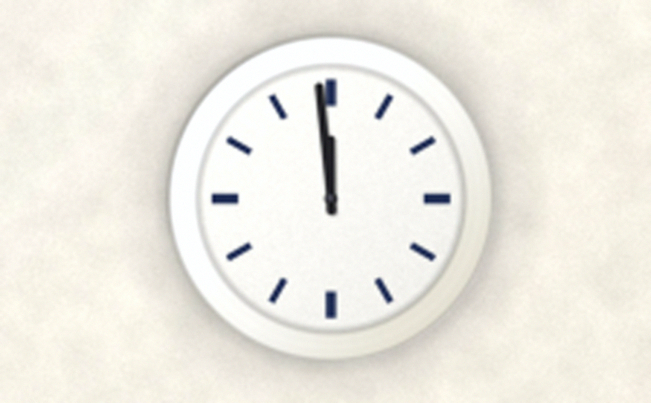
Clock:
11:59
